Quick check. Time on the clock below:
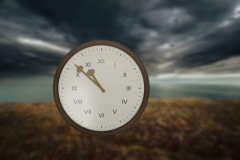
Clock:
10:52
